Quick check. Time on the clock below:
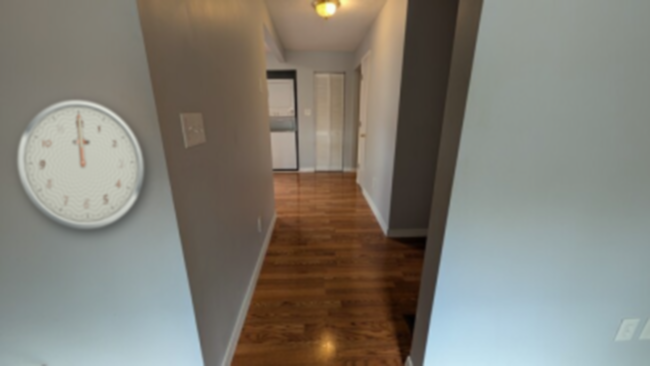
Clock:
12:00
